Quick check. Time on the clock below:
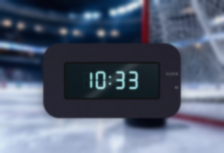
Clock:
10:33
